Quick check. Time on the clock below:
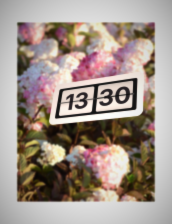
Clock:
13:30
